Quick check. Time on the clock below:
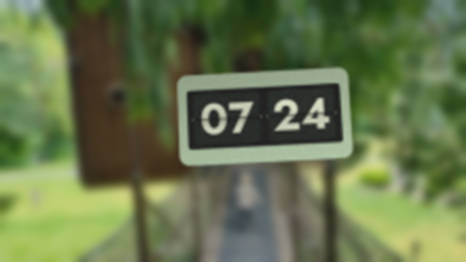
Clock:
7:24
